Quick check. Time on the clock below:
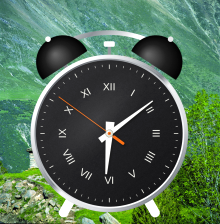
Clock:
6:08:51
